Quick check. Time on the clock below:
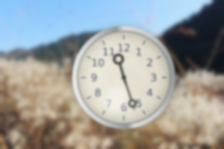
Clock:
11:27
